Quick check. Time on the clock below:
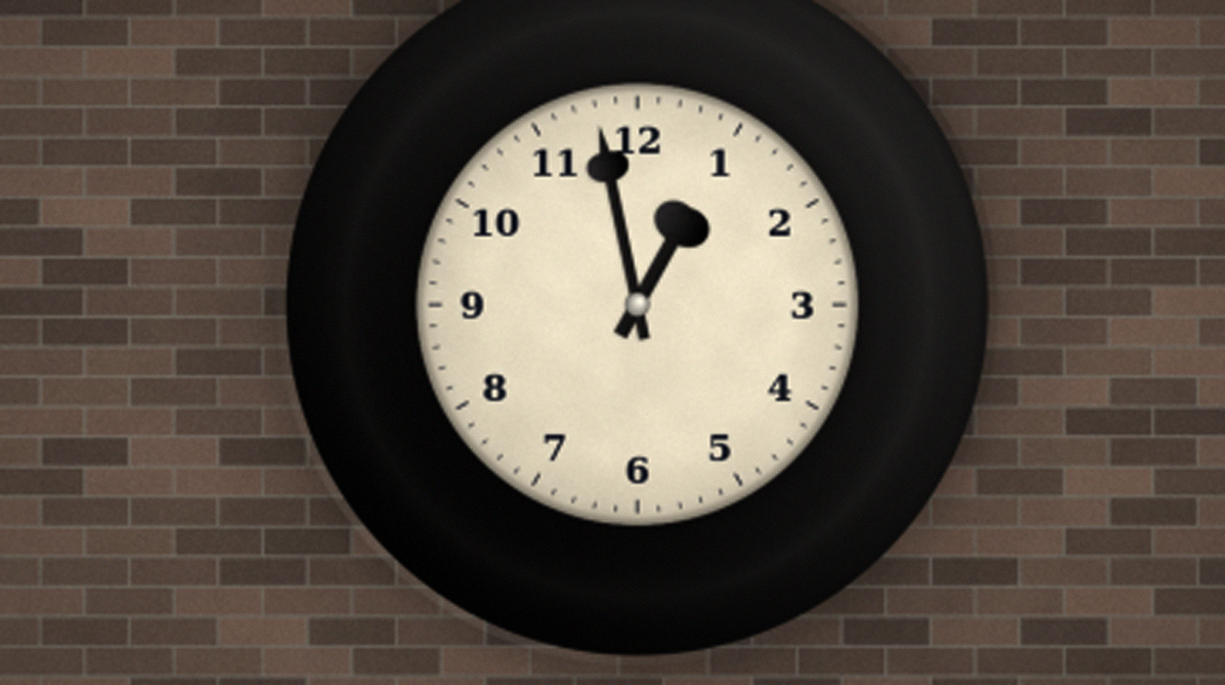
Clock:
12:58
